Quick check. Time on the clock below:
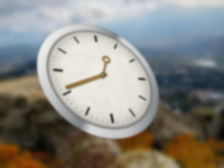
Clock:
12:41
